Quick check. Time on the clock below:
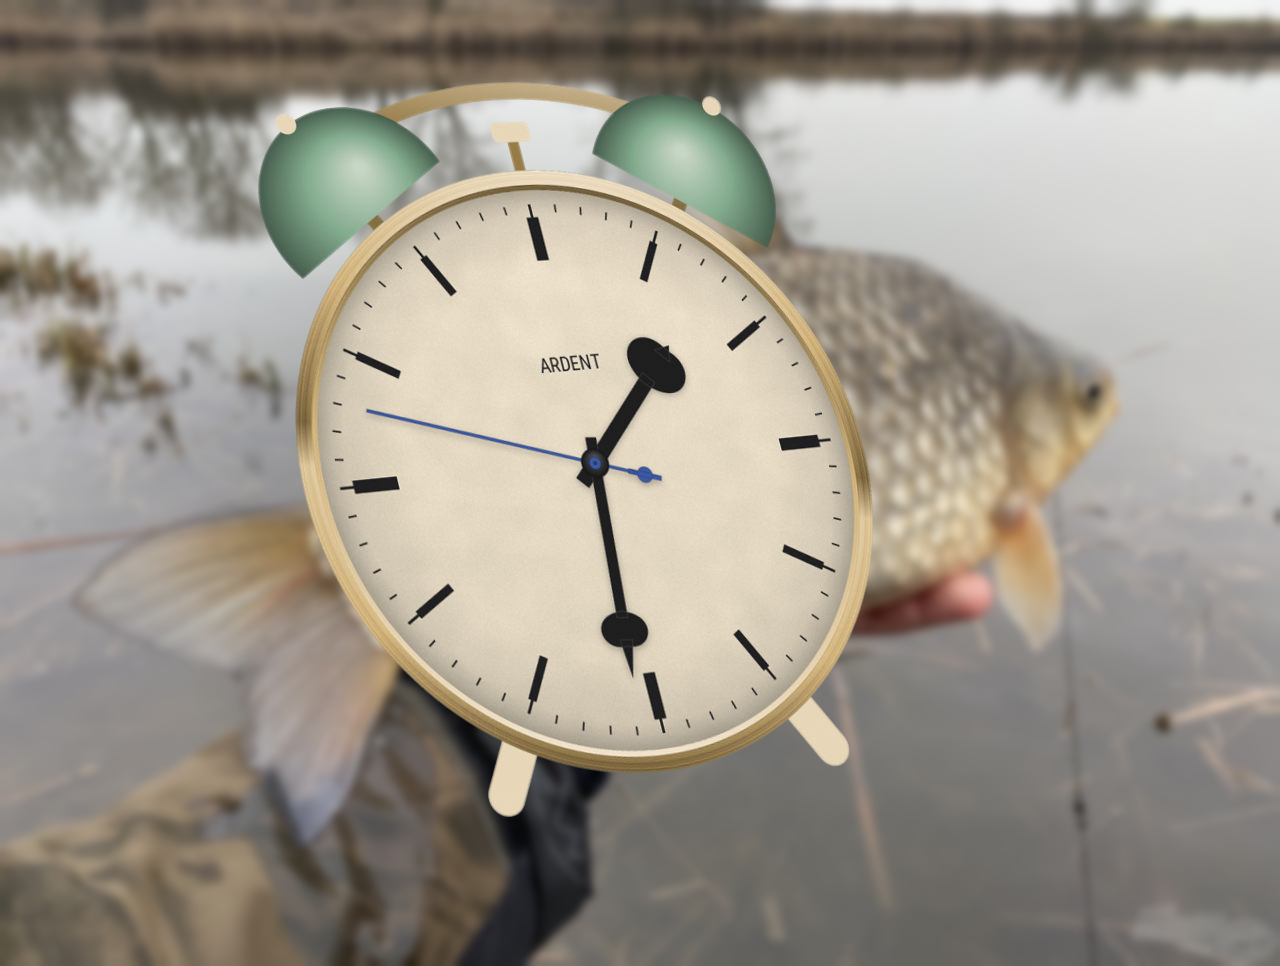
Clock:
1:30:48
